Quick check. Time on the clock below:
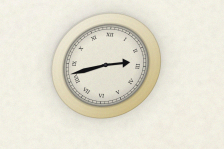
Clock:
2:42
